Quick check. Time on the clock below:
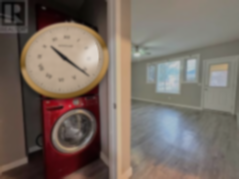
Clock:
10:21
